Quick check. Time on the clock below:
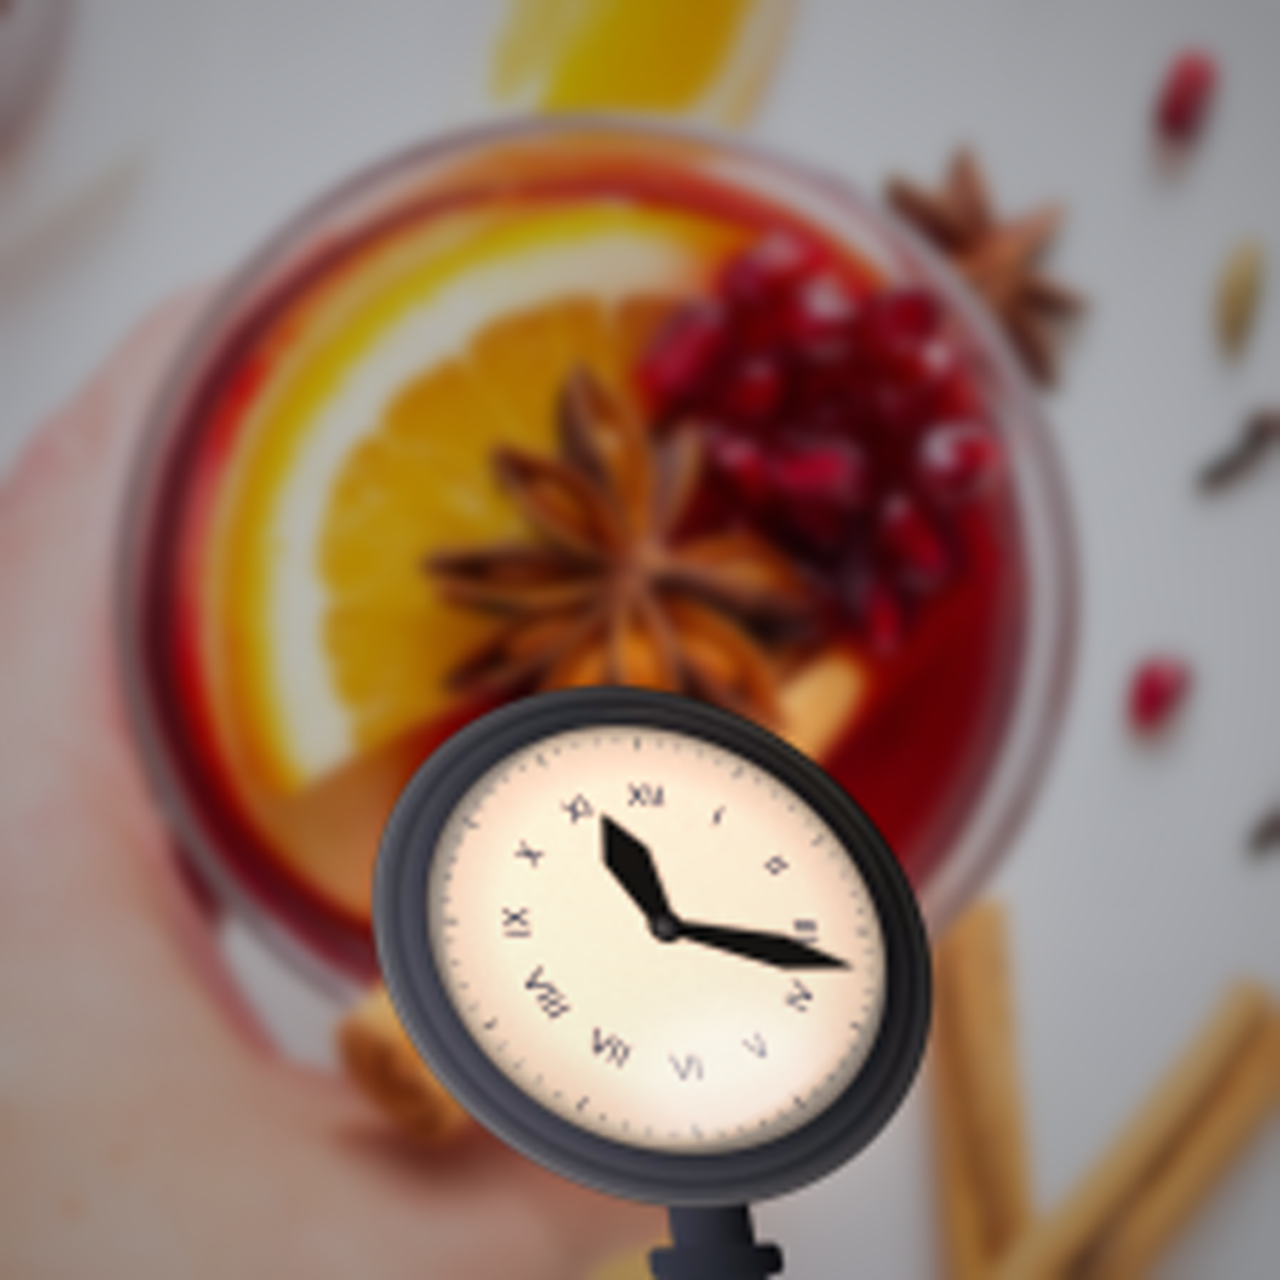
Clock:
11:17
